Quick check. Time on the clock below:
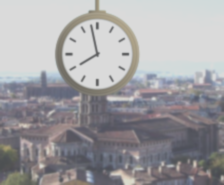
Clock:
7:58
